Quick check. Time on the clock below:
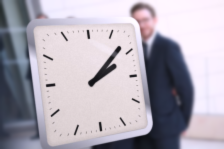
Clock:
2:08
